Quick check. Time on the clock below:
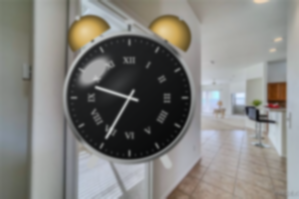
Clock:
9:35
